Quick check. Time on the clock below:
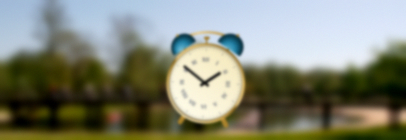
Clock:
1:51
